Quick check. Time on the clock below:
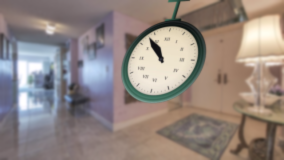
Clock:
10:53
